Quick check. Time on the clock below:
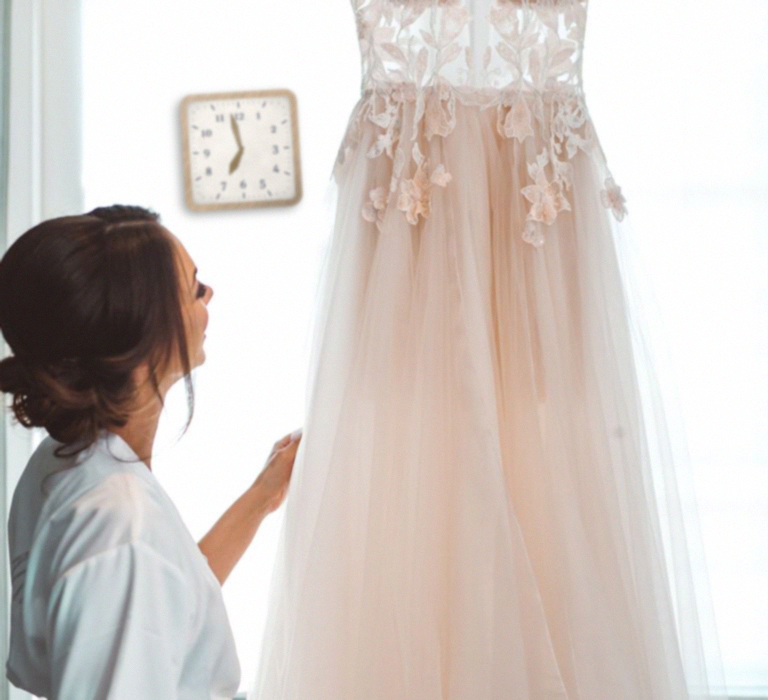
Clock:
6:58
